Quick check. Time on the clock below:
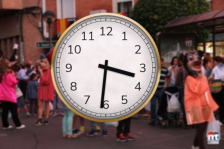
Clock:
3:31
